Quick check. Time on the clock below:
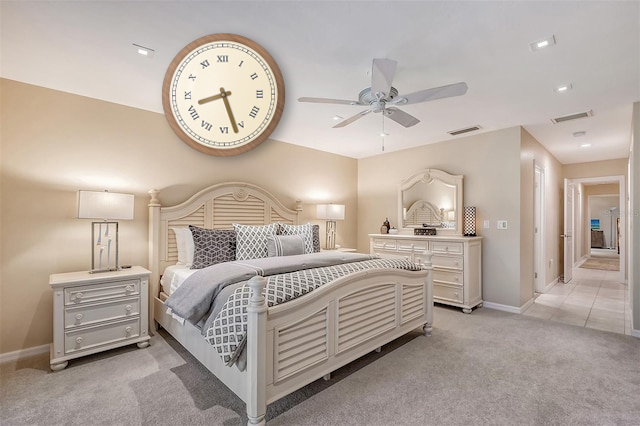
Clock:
8:27
